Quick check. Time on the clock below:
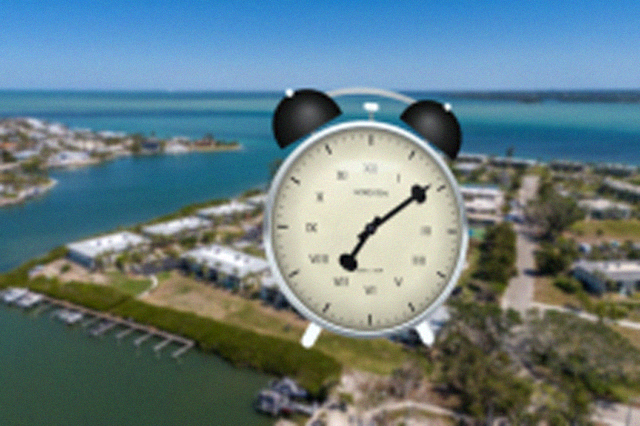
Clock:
7:09
